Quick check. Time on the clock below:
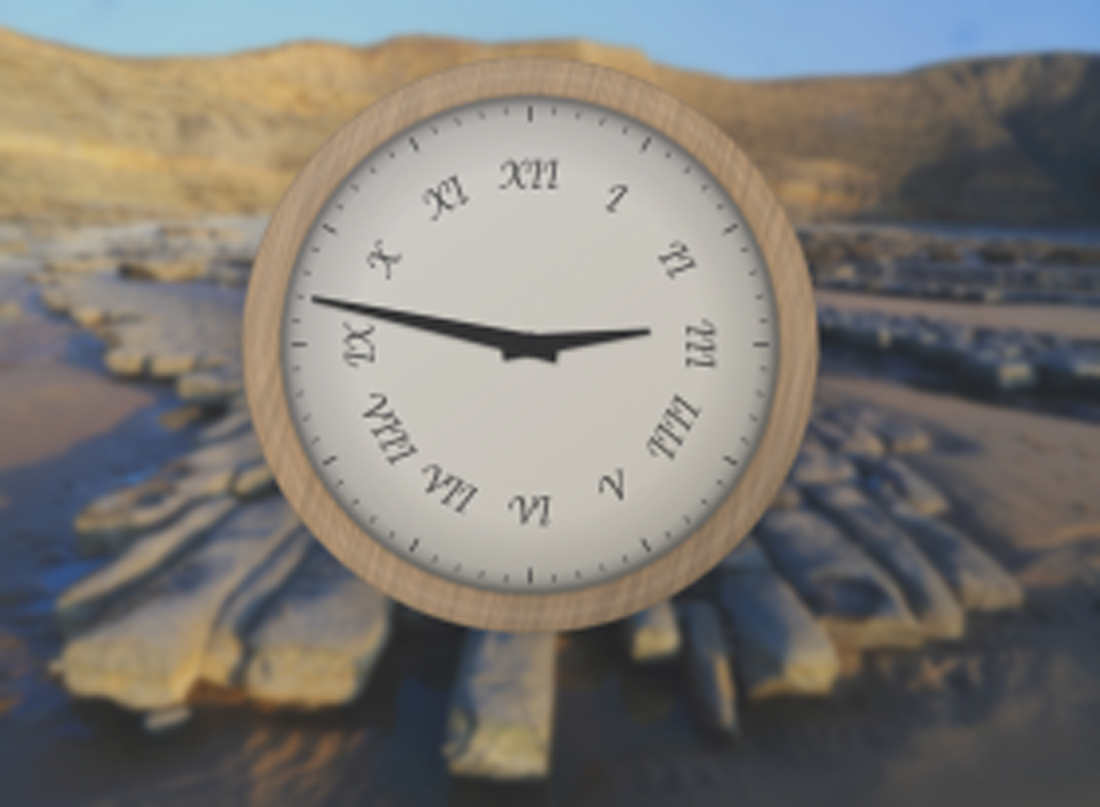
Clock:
2:47
